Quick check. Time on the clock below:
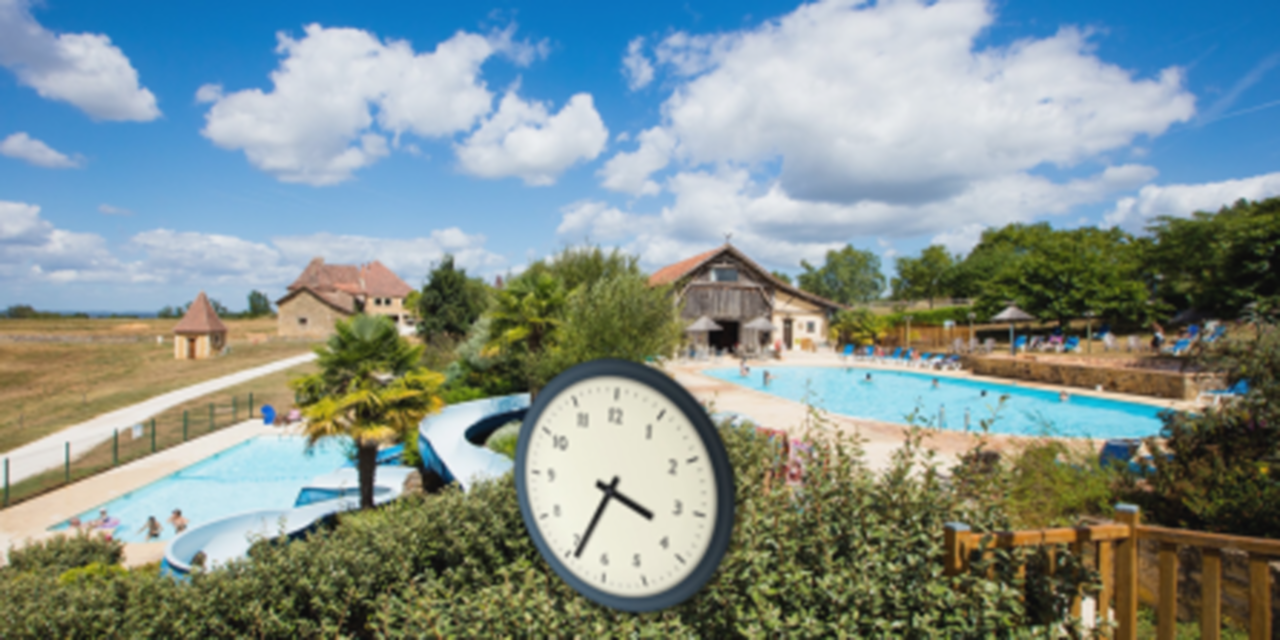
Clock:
3:34
